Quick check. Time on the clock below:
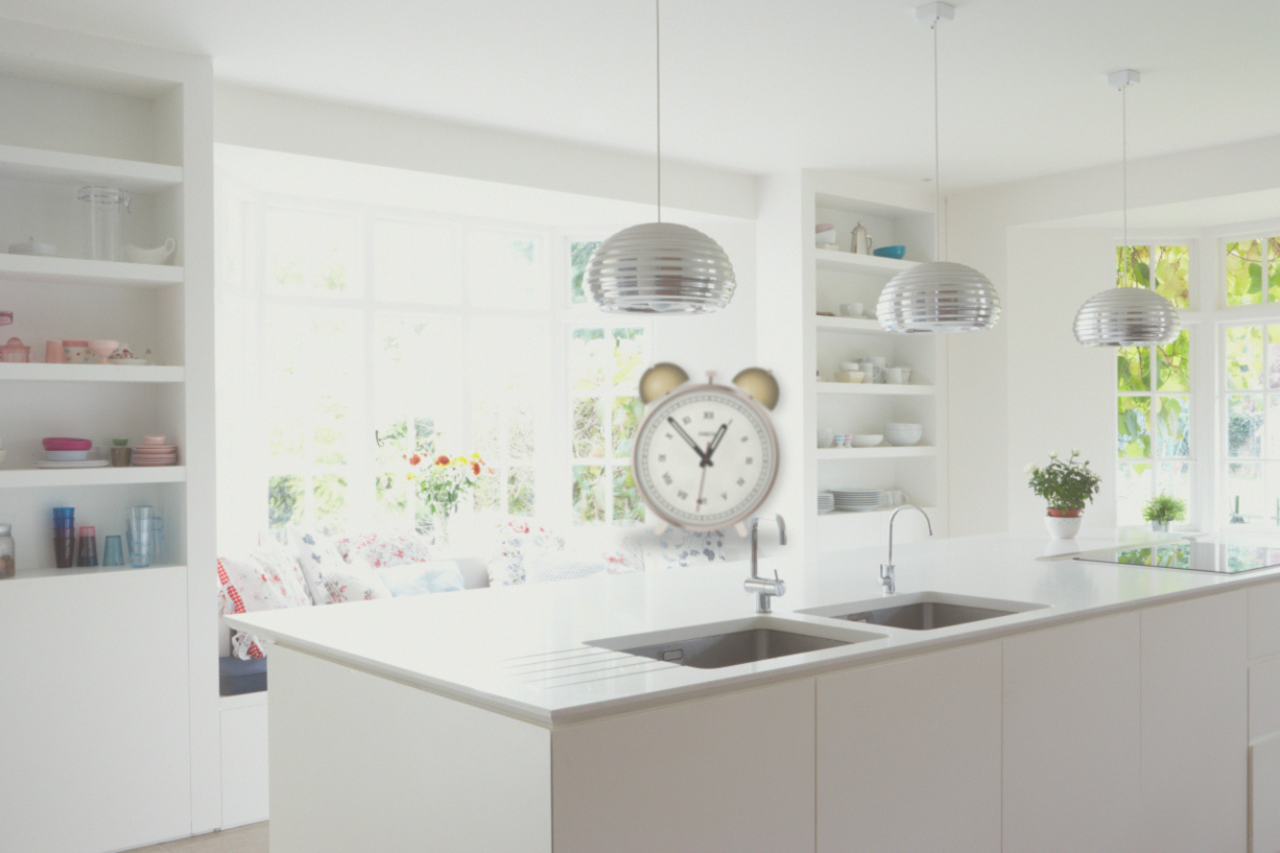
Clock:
12:52:31
